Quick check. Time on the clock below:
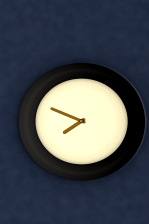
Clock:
7:49
